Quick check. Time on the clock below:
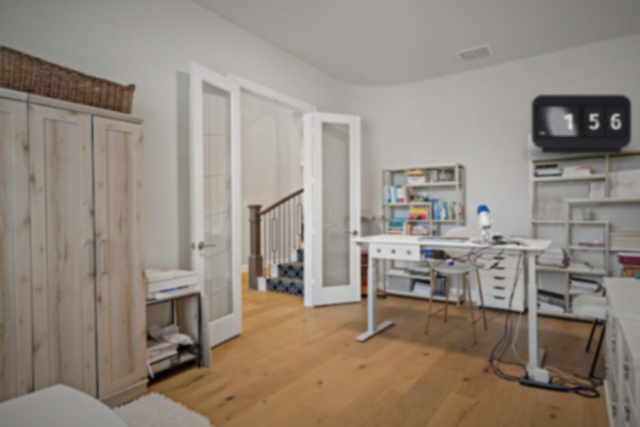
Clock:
1:56
